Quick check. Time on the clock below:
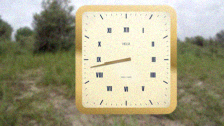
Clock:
8:43
